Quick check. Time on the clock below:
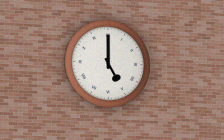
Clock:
5:00
